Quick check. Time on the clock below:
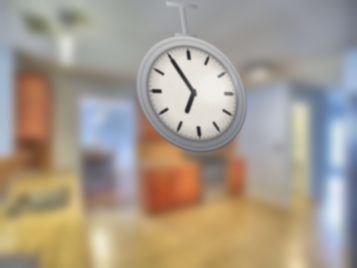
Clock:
6:55
